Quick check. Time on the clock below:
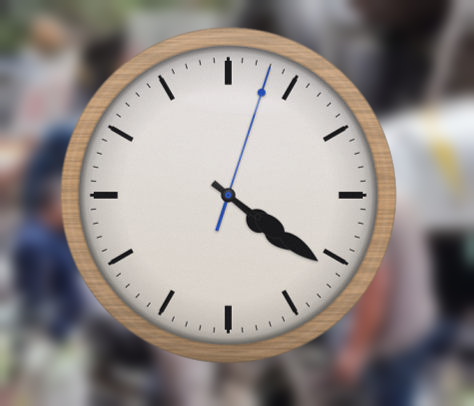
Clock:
4:21:03
